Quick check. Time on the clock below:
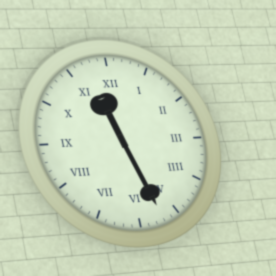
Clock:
11:27
